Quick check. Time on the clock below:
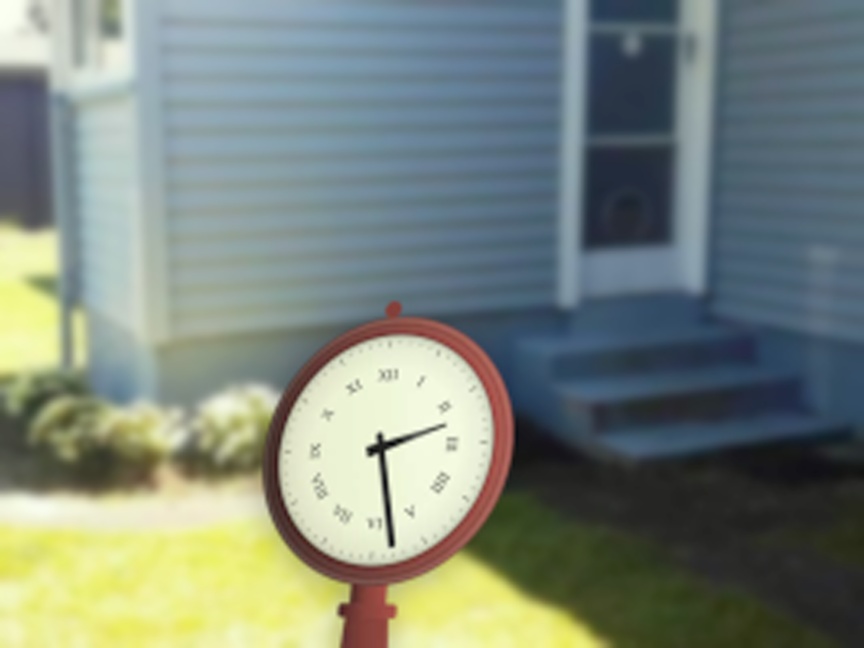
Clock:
2:28
